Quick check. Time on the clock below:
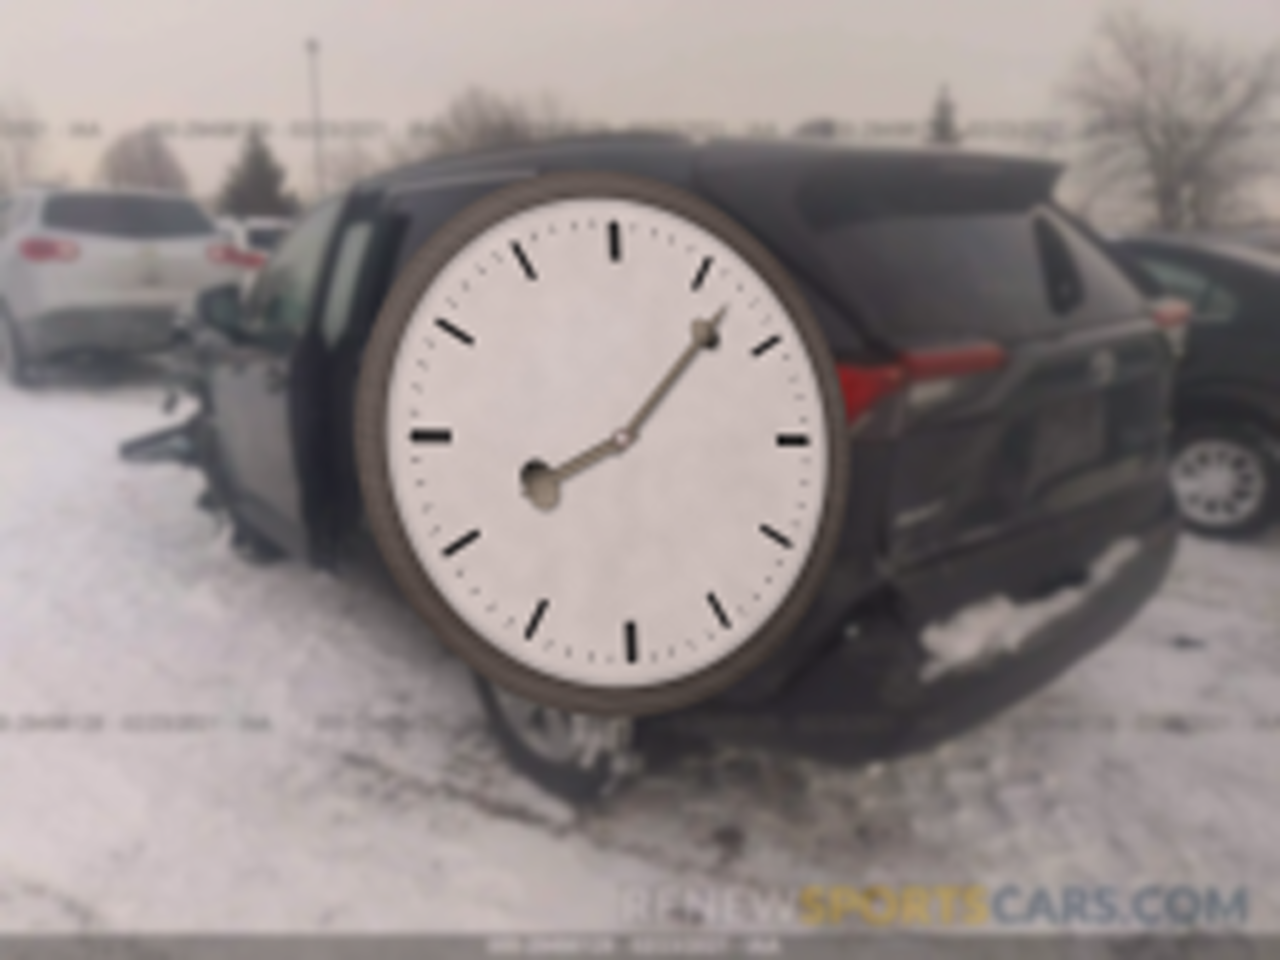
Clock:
8:07
